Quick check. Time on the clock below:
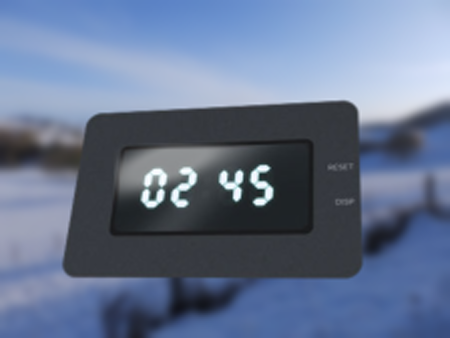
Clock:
2:45
